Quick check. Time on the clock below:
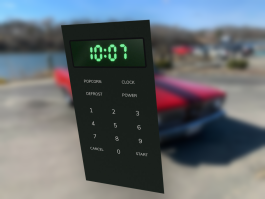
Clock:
10:07
